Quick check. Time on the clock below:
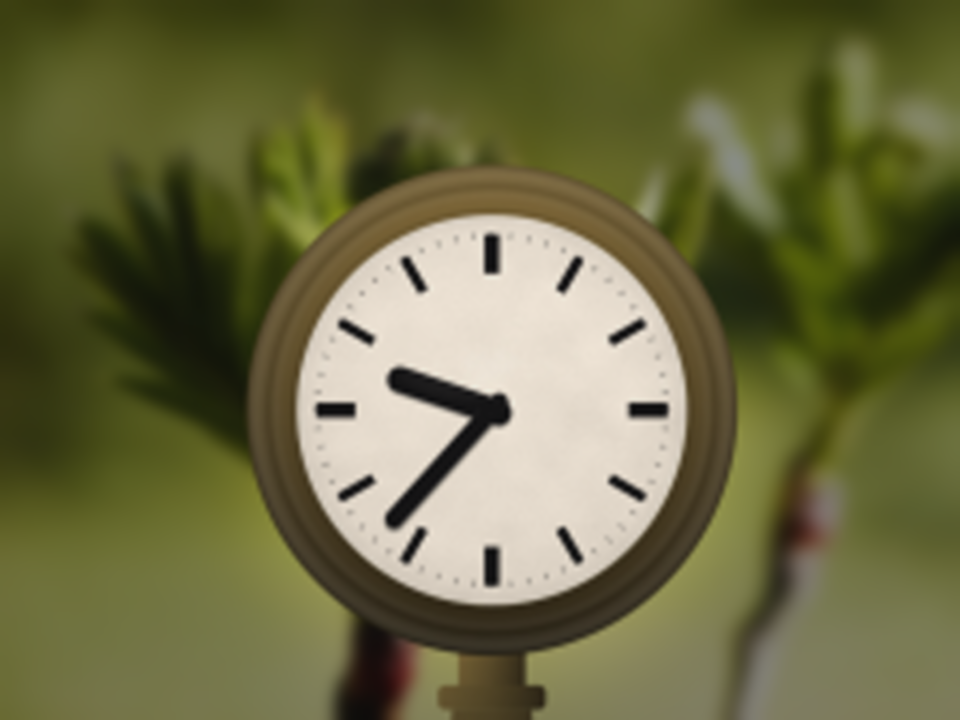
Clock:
9:37
